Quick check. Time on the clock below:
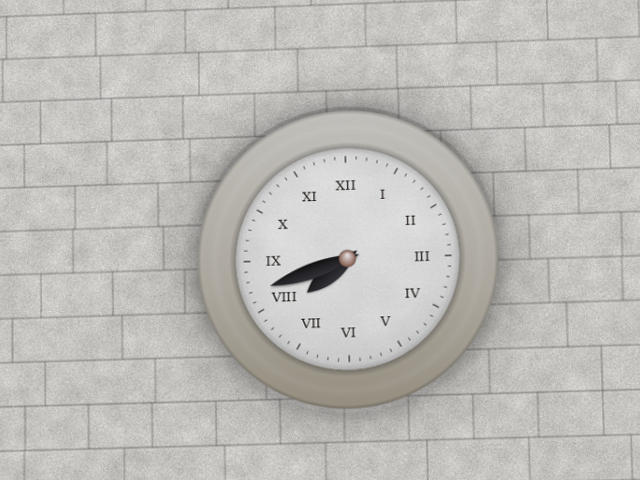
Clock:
7:42
